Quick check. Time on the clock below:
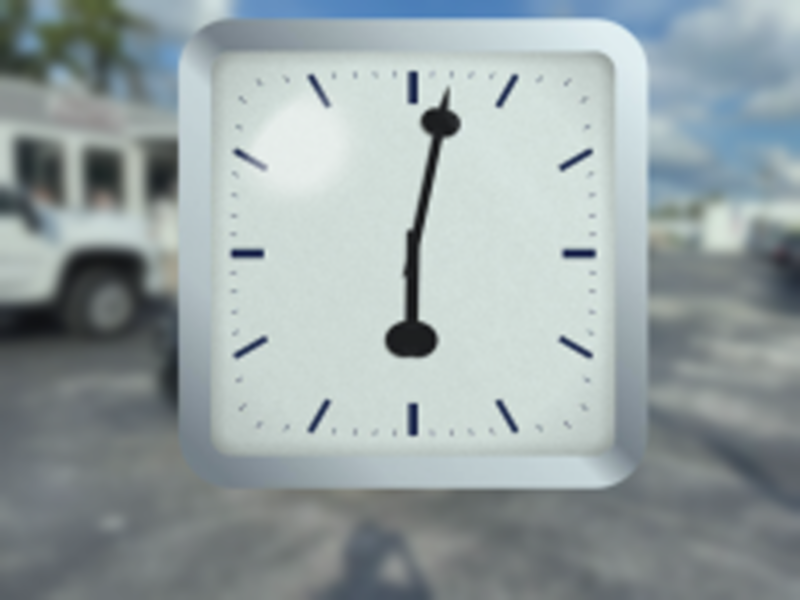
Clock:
6:02
